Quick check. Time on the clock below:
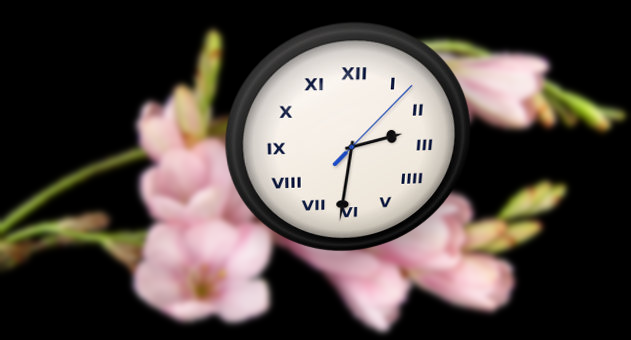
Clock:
2:31:07
